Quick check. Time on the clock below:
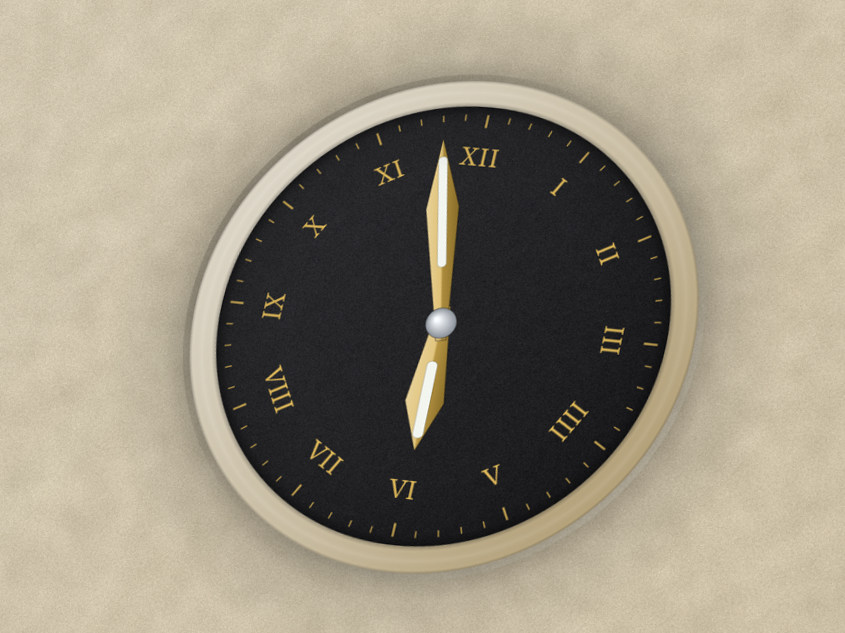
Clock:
5:58
